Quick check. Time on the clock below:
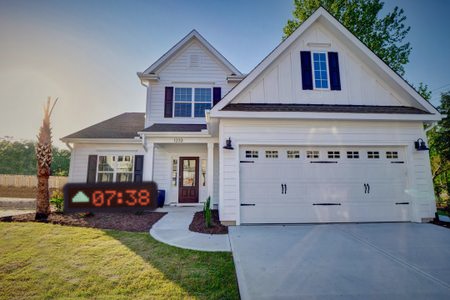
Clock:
7:38
